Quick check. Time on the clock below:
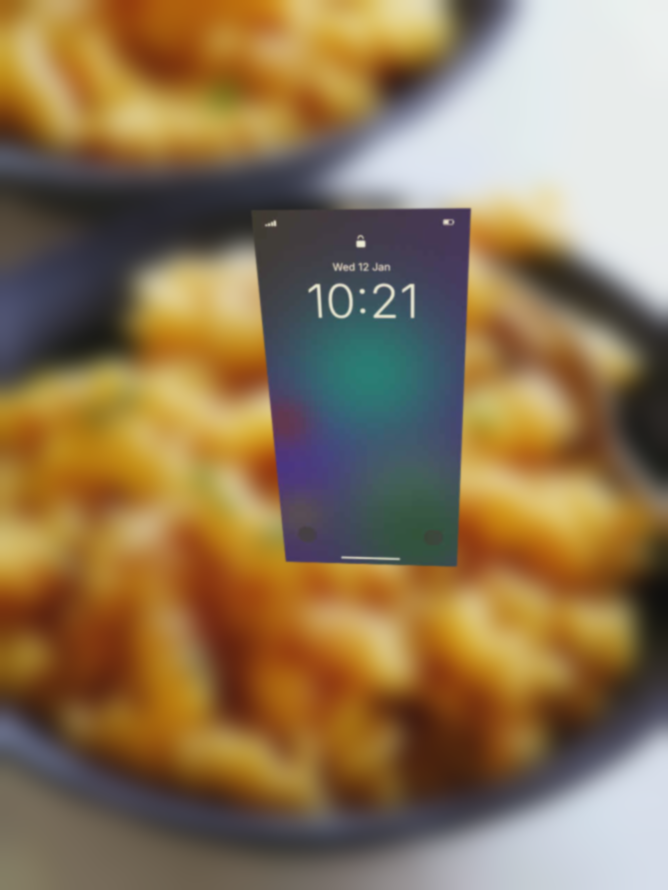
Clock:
10:21
